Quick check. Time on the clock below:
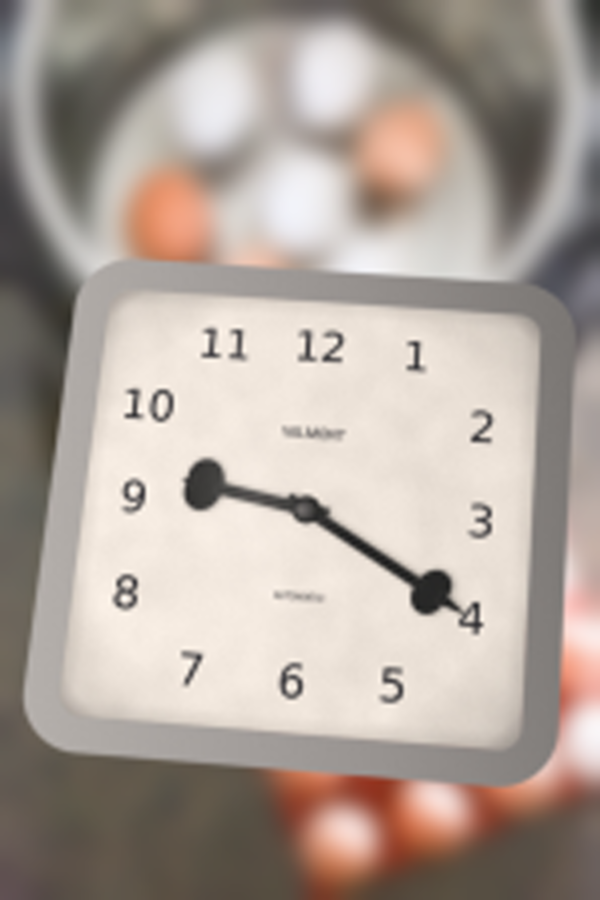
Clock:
9:20
